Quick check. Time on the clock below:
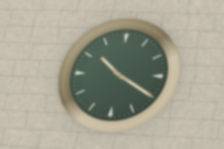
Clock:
10:20
